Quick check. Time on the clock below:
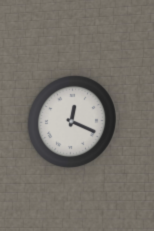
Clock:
12:19
